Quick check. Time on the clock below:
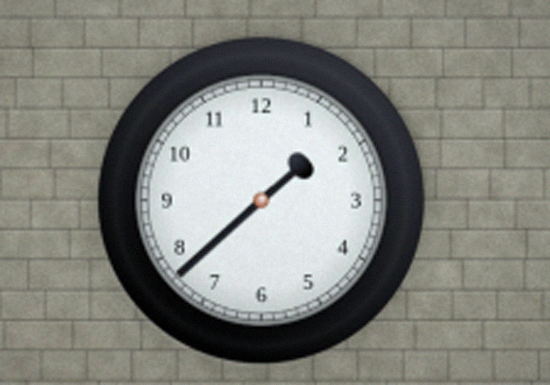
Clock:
1:38
